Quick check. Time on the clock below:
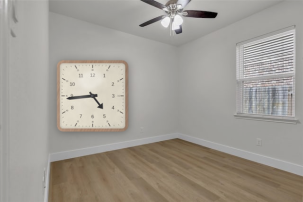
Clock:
4:44
